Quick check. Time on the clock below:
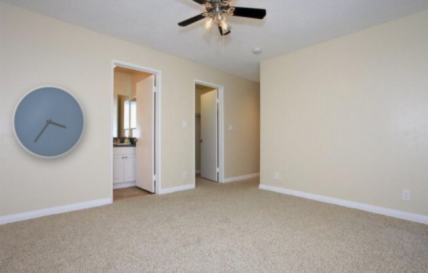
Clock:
3:36
